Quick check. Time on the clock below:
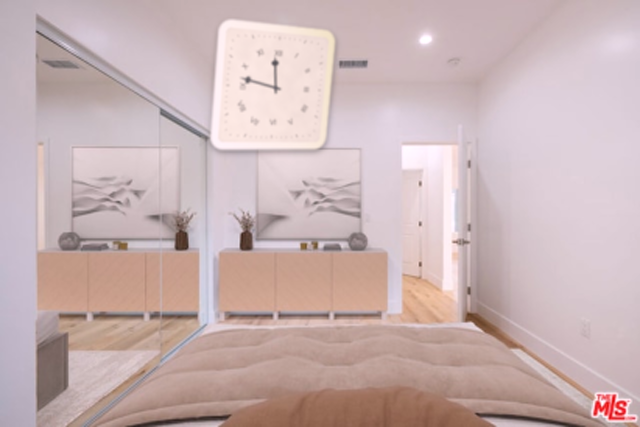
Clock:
11:47
